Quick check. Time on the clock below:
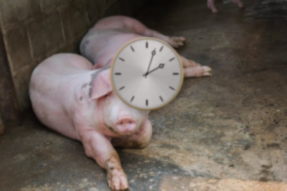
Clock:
2:03
